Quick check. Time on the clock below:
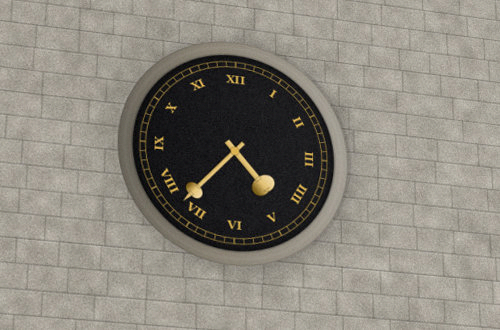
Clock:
4:37
